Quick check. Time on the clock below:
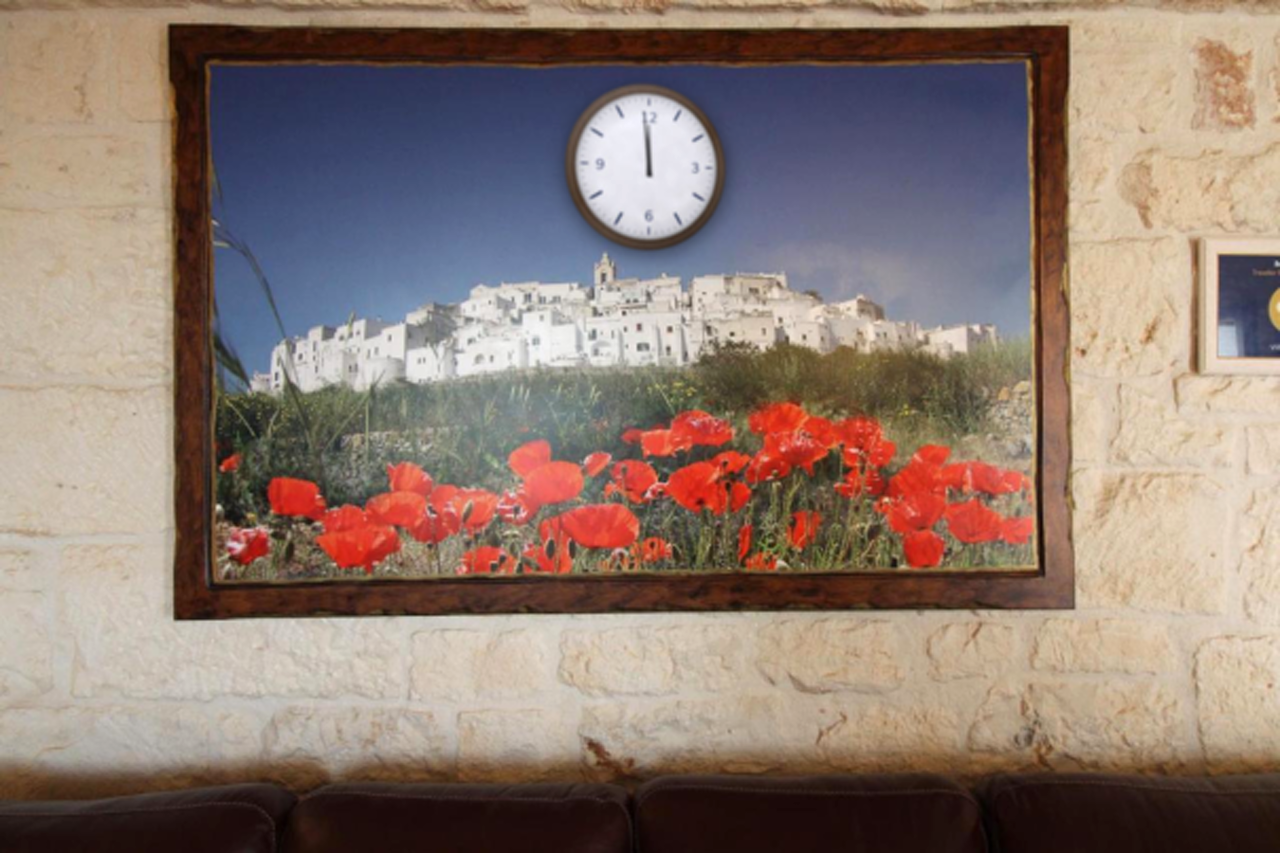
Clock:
11:59
